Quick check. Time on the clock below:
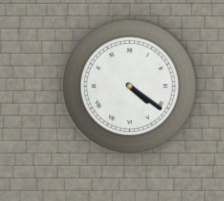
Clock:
4:21
